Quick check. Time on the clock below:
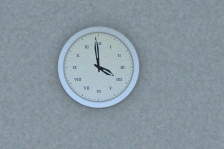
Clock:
3:59
